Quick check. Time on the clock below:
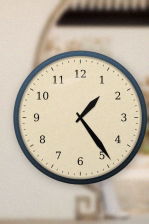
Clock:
1:24
